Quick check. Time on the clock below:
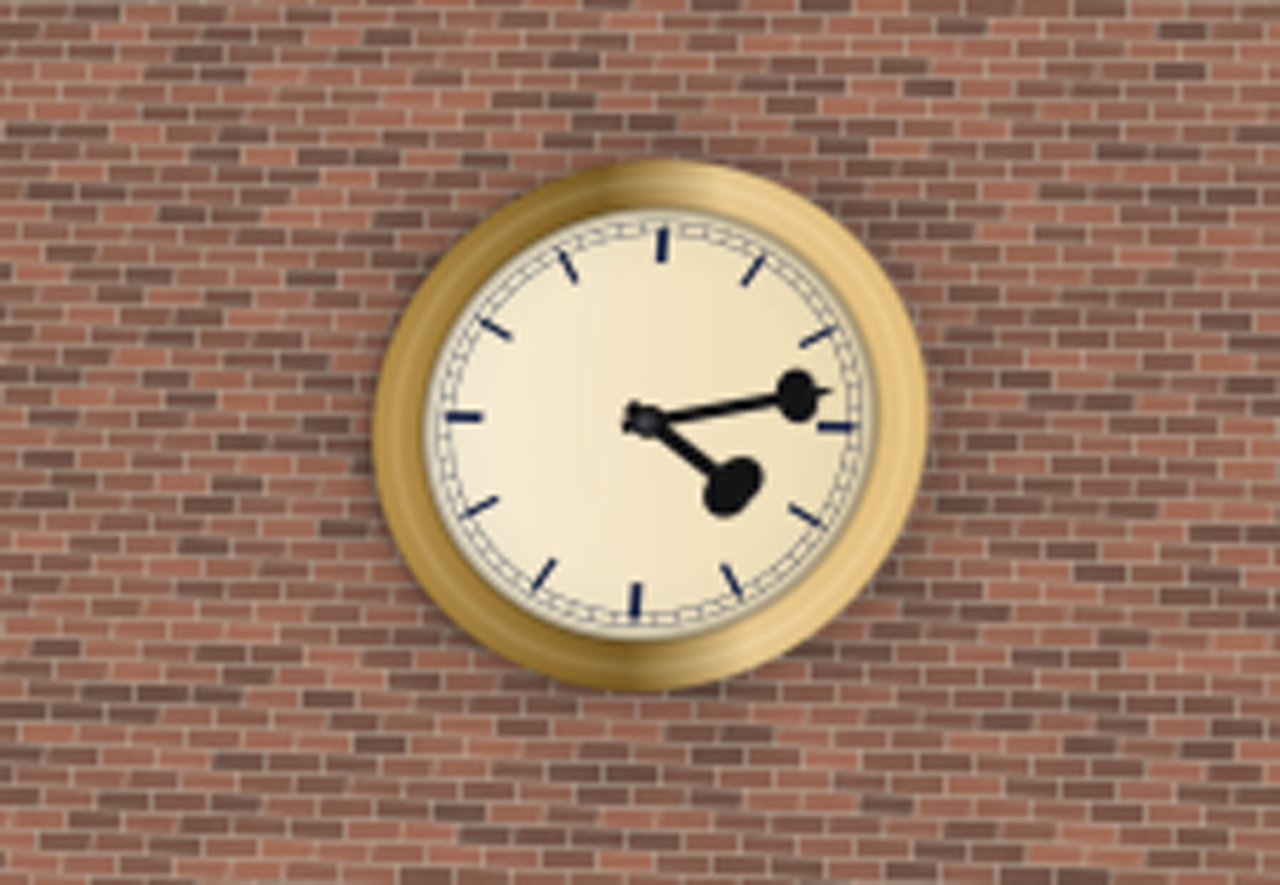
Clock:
4:13
